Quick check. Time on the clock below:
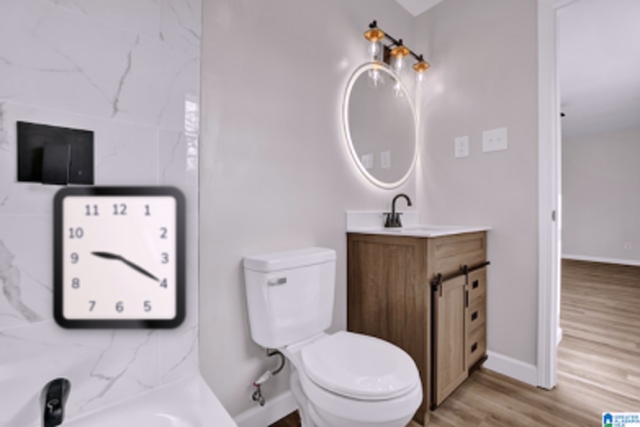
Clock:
9:20
